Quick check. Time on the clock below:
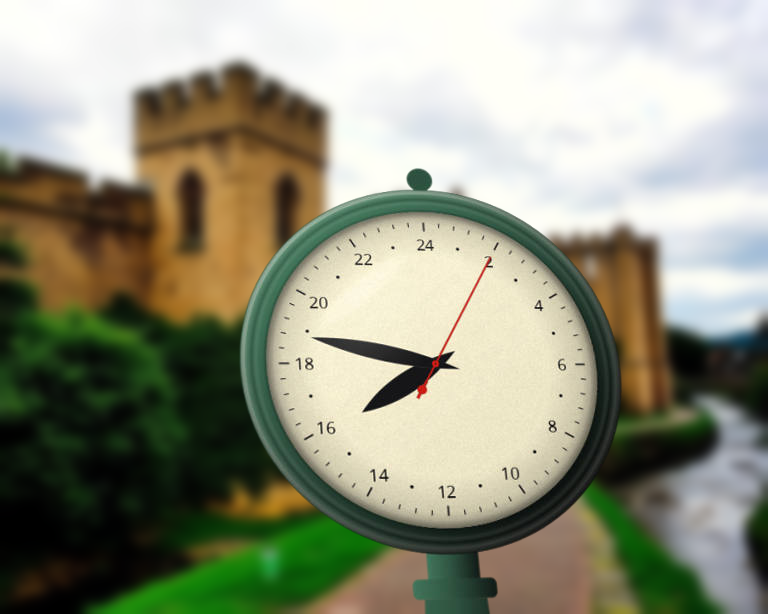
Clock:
15:47:05
